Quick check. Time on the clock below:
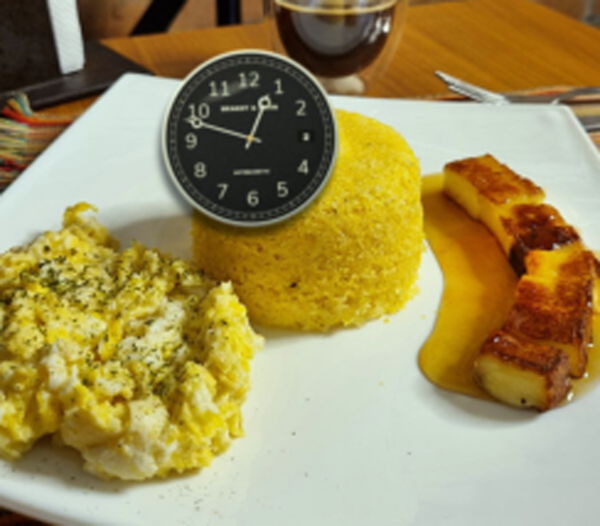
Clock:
12:48
